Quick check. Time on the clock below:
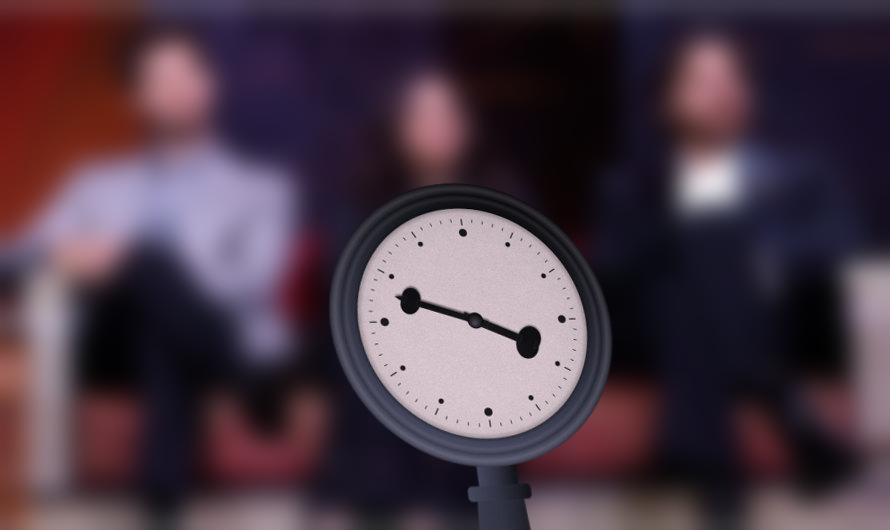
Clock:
3:48
